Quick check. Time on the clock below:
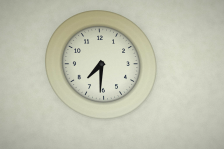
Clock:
7:31
